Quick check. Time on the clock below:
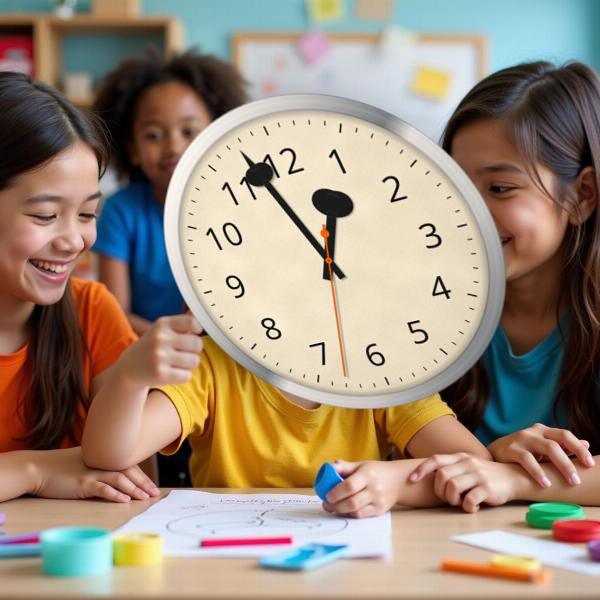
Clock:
12:57:33
